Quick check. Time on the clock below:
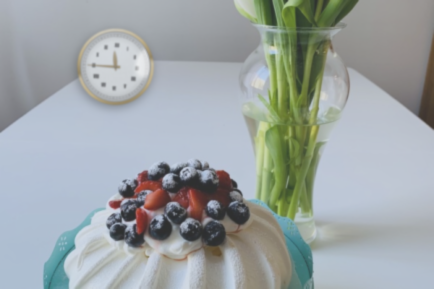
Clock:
11:45
